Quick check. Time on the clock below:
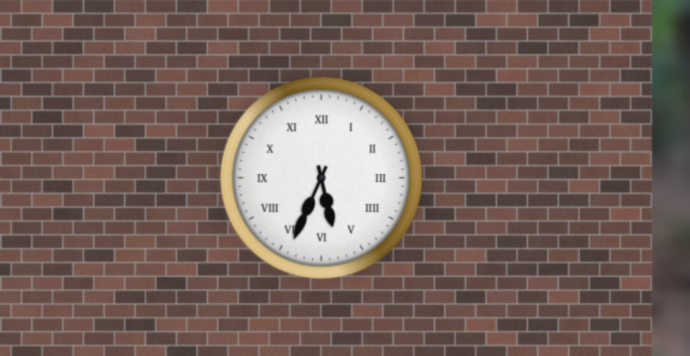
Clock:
5:34
